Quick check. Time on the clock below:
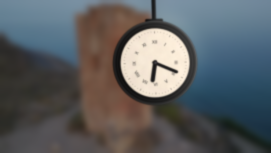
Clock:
6:19
